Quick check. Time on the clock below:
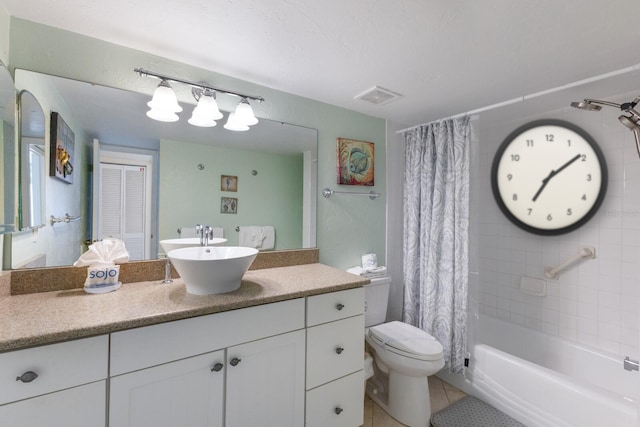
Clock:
7:09
